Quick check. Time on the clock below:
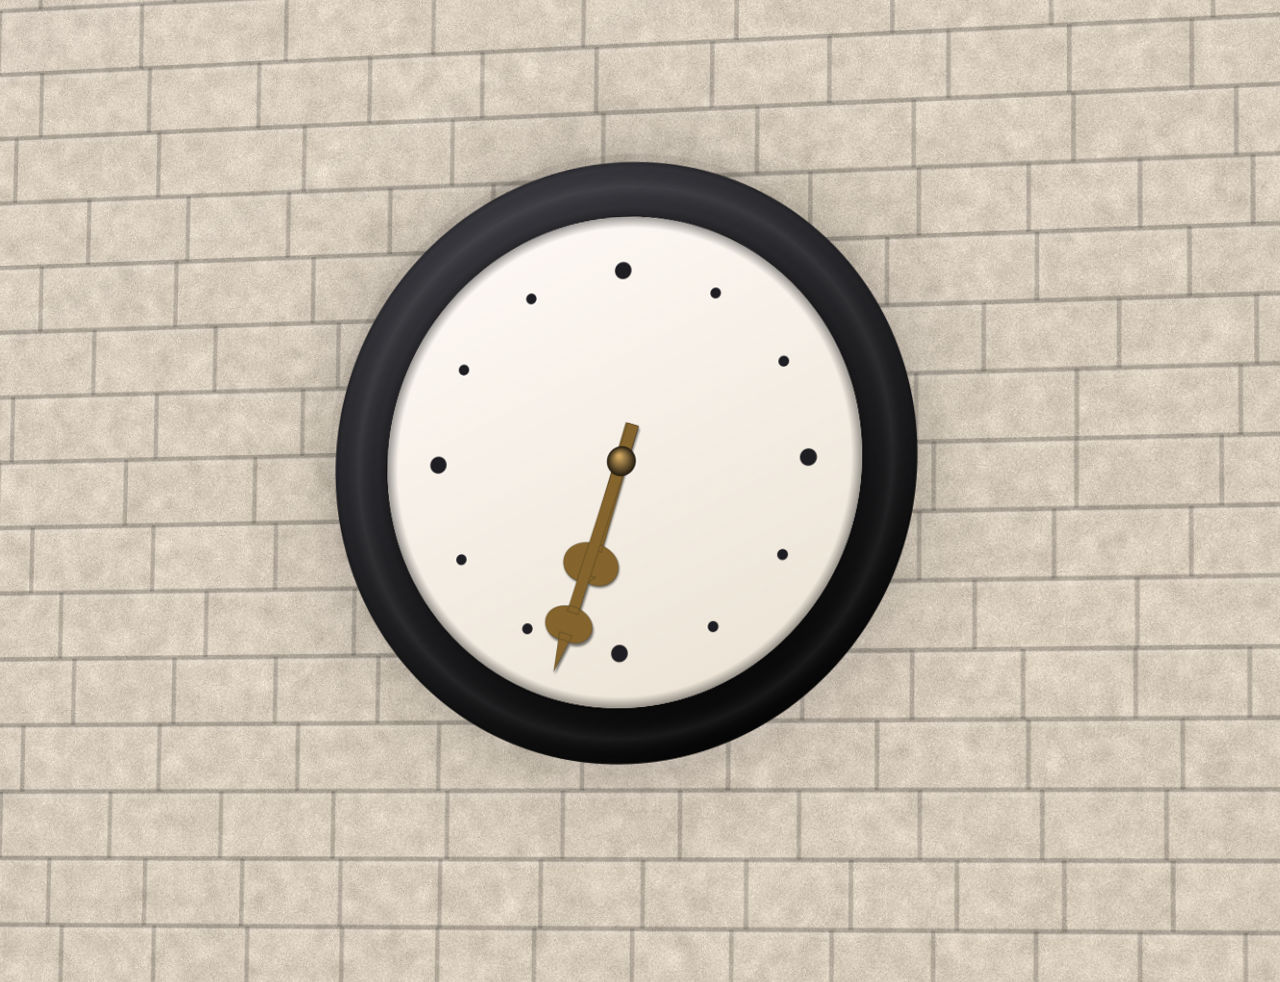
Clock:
6:33
